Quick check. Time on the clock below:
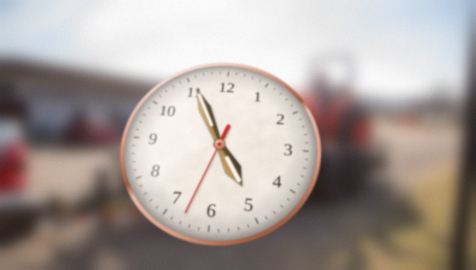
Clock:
4:55:33
